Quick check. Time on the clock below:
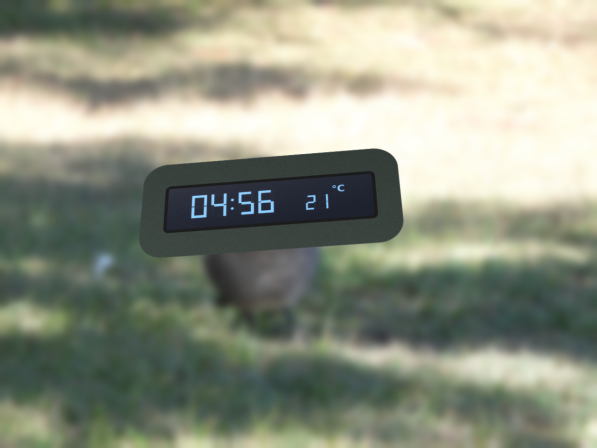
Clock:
4:56
